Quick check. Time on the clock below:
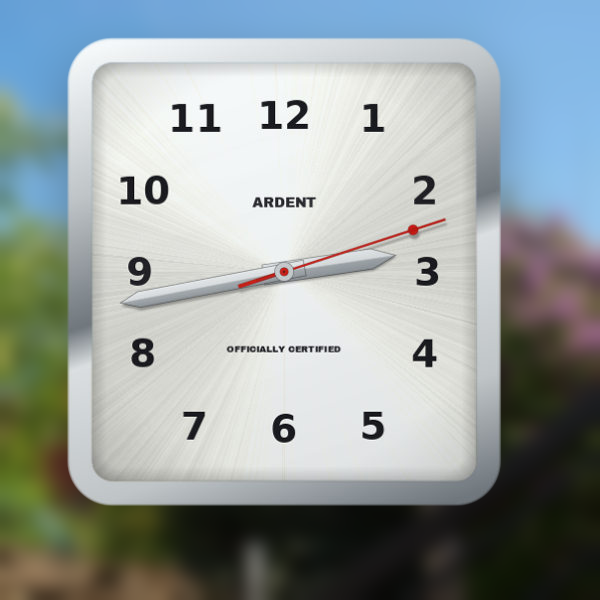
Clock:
2:43:12
